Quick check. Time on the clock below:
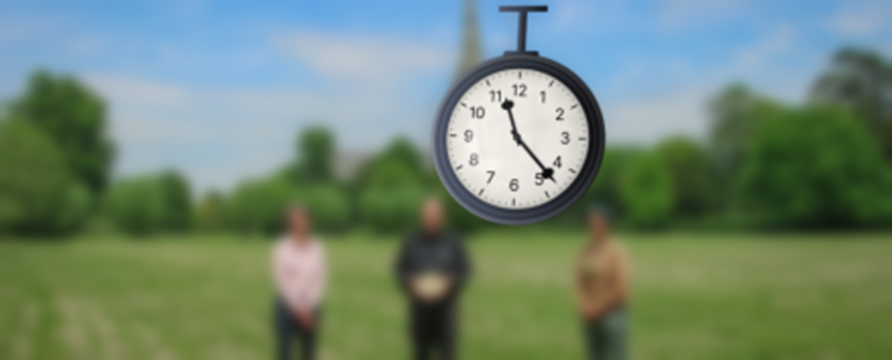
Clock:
11:23
